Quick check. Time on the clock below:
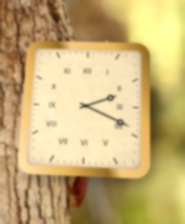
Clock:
2:19
